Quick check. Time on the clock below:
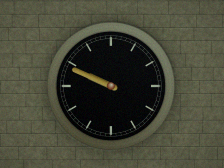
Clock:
9:49
